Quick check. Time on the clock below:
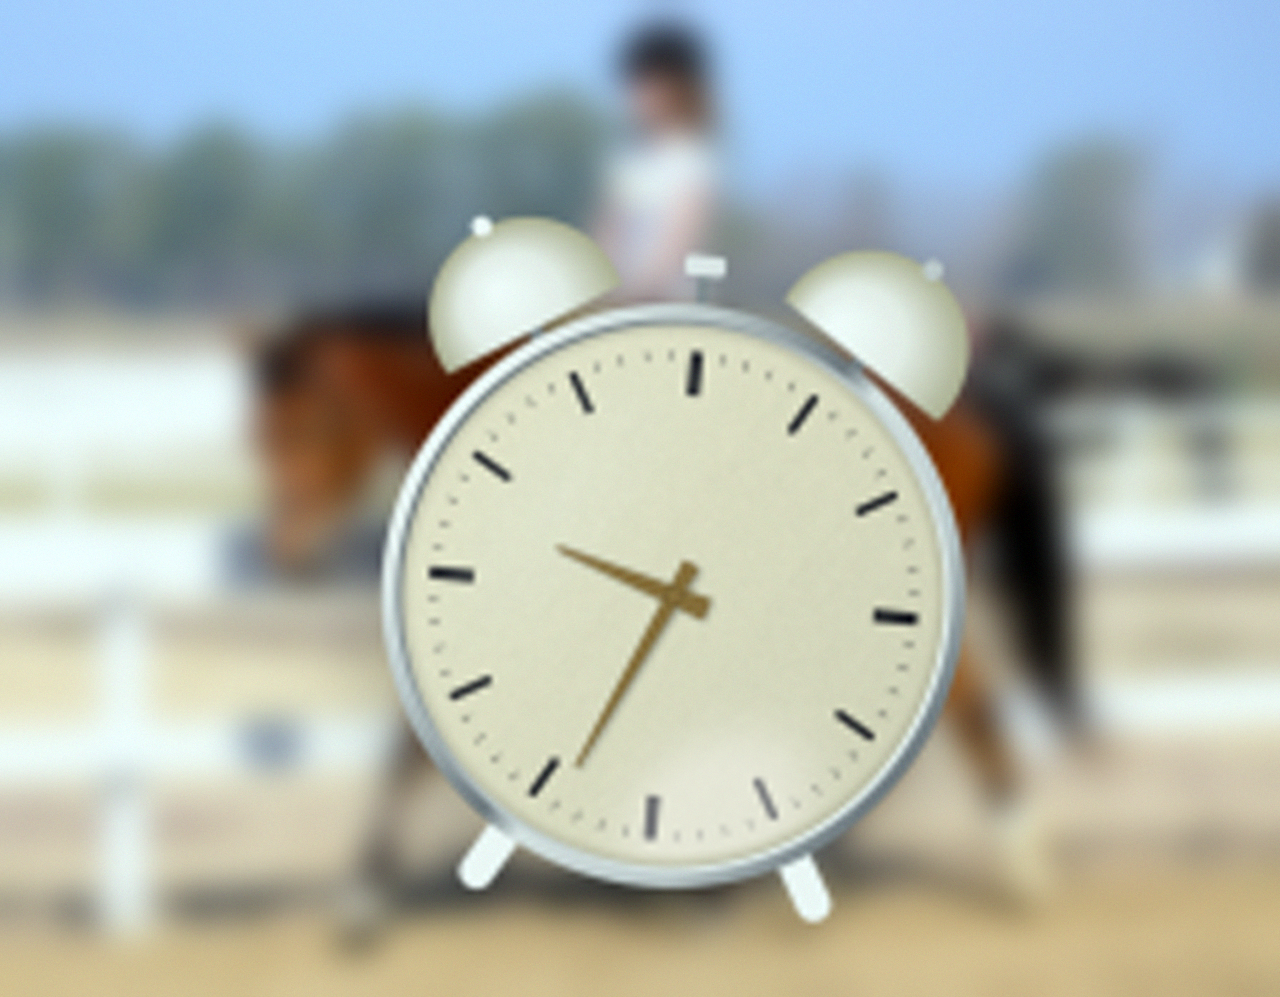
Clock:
9:34
